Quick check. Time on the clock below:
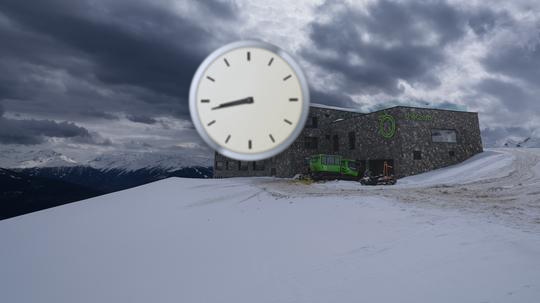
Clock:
8:43
